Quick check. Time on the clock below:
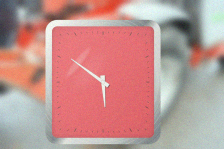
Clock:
5:51
